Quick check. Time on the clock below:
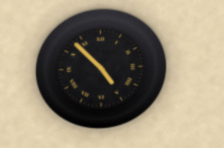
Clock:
4:53
